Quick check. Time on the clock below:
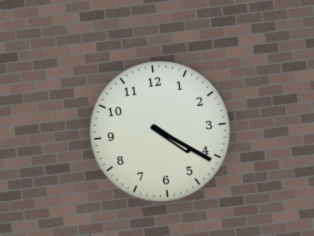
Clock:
4:21
